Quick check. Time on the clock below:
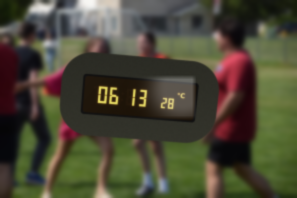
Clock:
6:13
